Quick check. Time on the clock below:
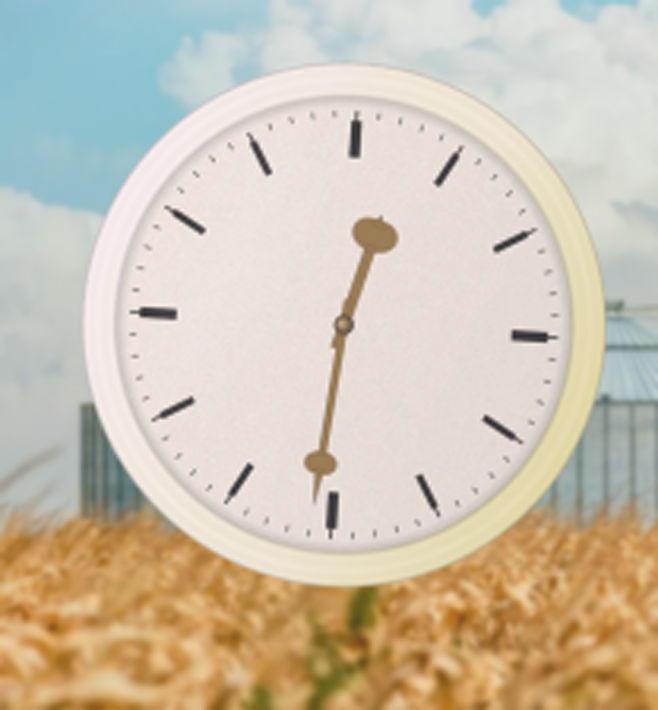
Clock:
12:31
